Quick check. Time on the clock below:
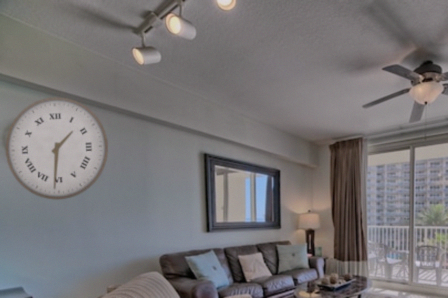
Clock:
1:31
